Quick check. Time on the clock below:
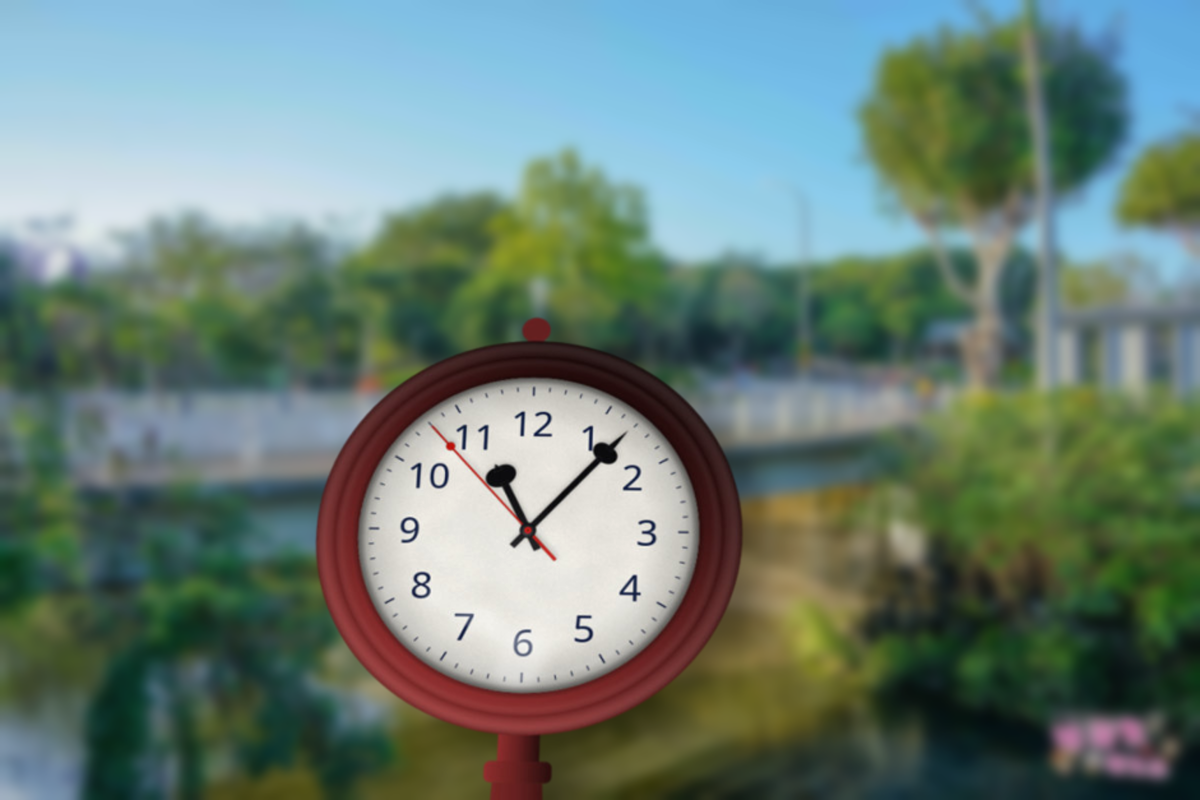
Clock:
11:06:53
